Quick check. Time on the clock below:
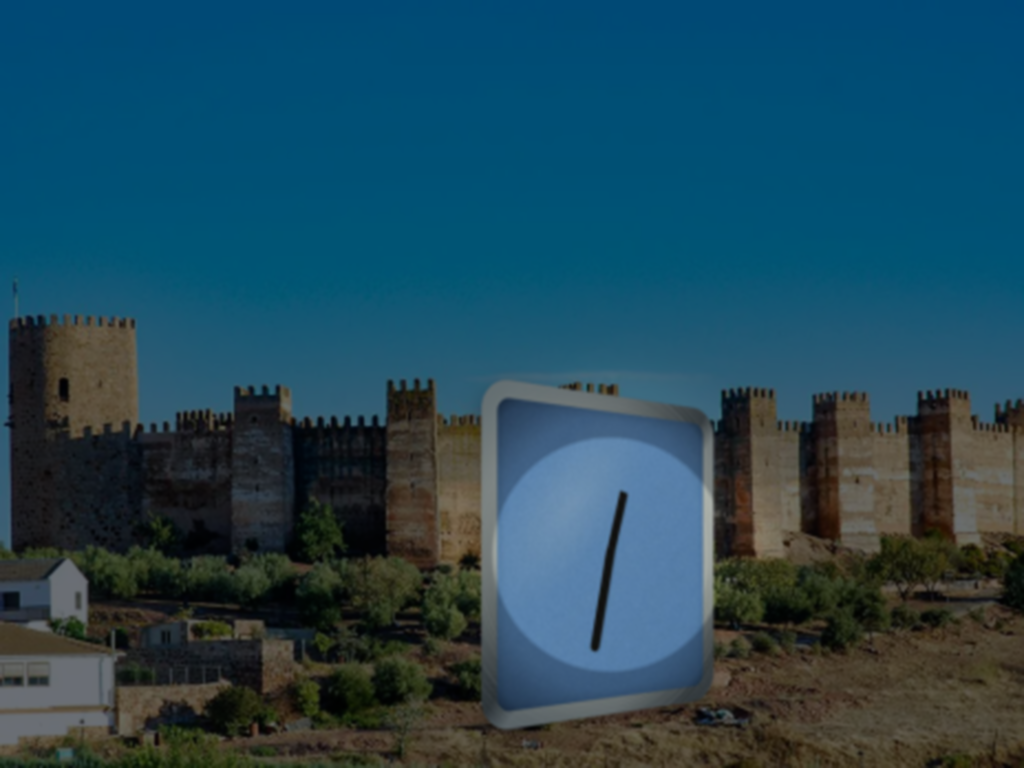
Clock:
12:32
